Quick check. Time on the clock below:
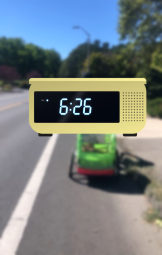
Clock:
6:26
